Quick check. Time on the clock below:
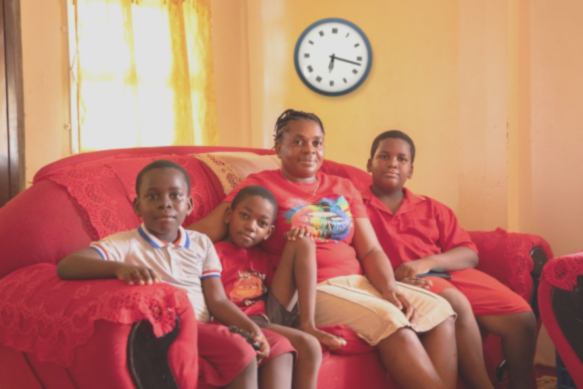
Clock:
6:17
